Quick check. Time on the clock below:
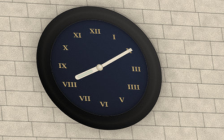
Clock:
8:10
